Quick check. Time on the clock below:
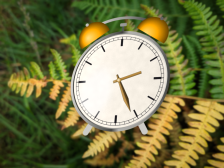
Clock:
2:26
